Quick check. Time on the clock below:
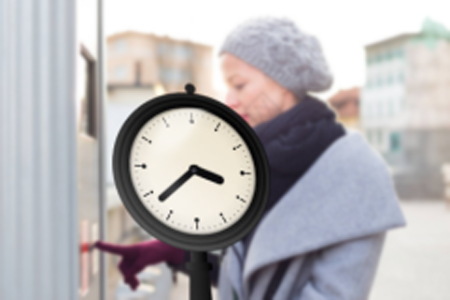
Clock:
3:38
